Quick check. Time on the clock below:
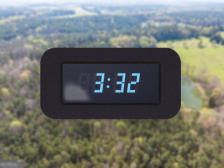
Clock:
3:32
